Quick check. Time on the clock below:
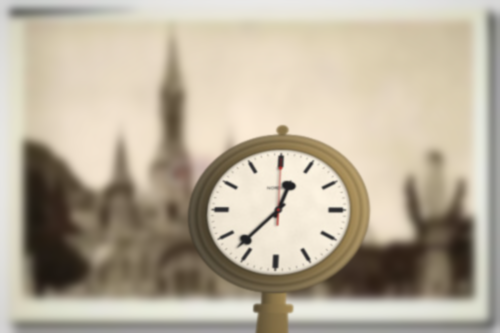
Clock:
12:37:00
